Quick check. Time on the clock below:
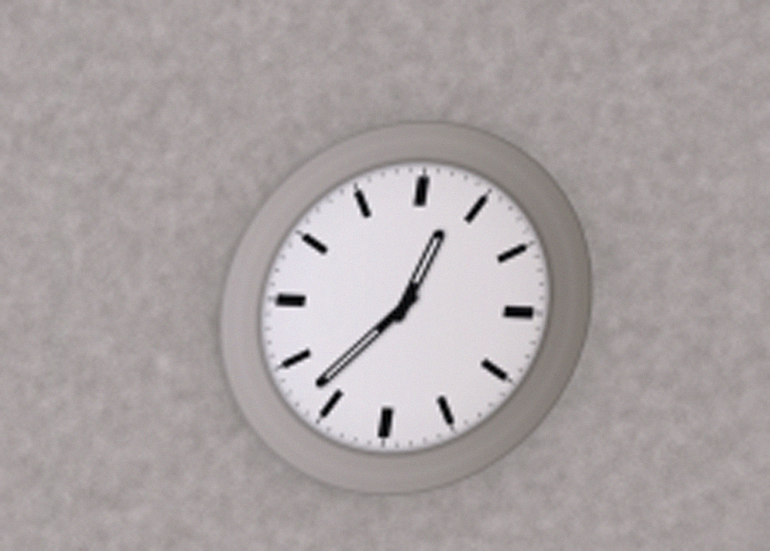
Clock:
12:37
